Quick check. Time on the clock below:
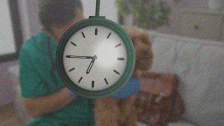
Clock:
6:45
